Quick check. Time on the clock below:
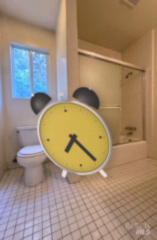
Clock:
7:24
